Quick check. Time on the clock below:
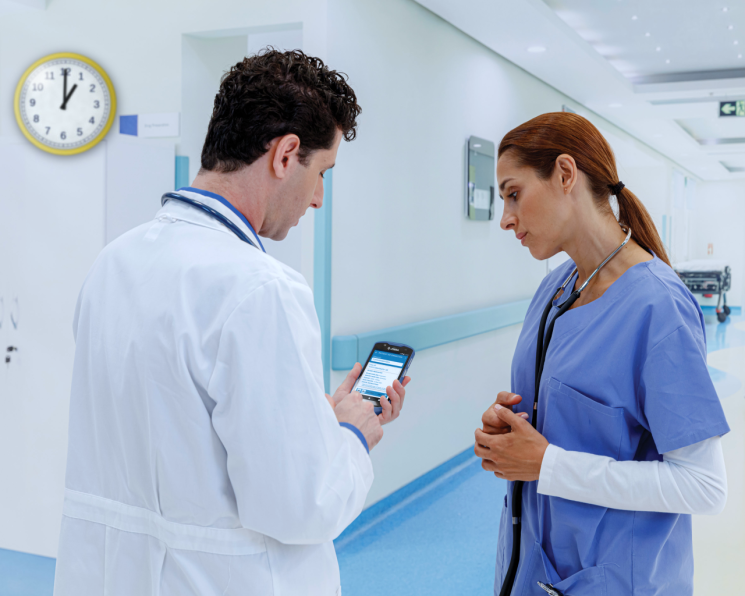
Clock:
1:00
